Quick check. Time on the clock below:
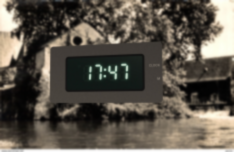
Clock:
17:47
